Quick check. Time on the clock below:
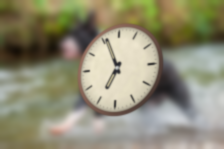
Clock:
6:56
